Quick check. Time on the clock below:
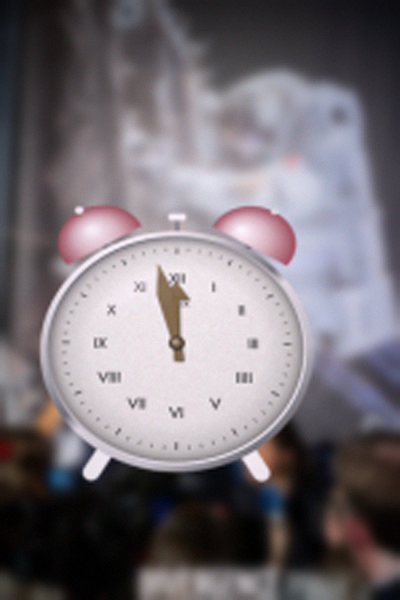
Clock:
11:58
